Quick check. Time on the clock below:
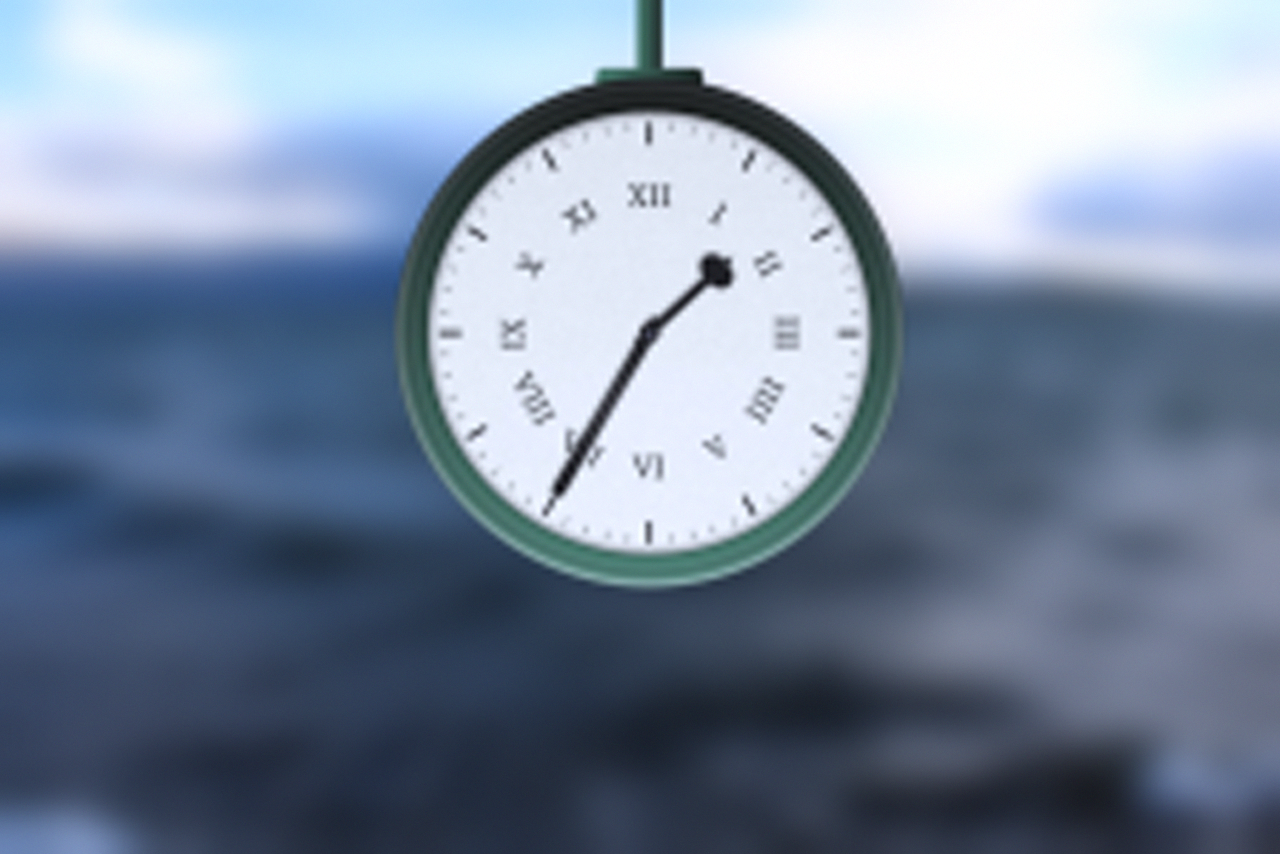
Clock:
1:35
